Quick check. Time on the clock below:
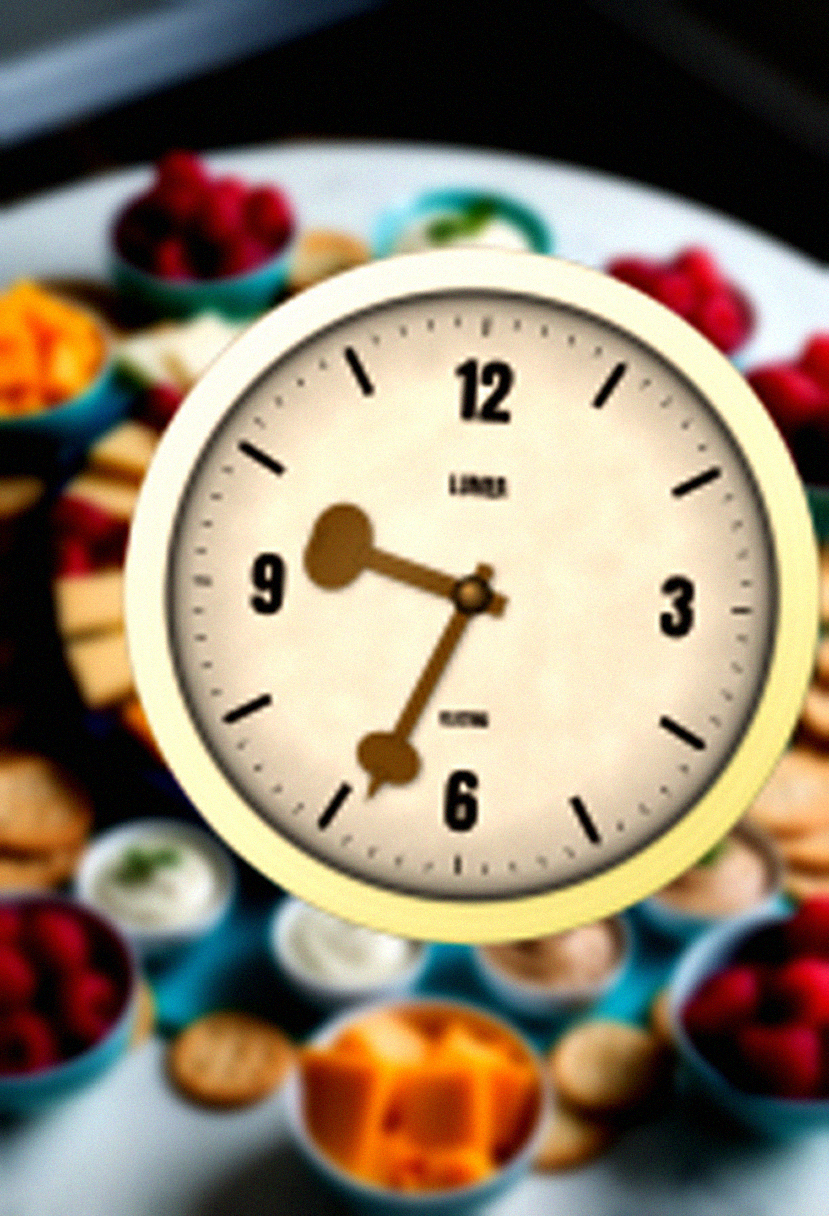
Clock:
9:34
